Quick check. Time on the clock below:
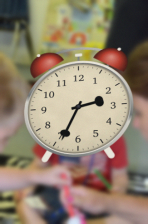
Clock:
2:34
